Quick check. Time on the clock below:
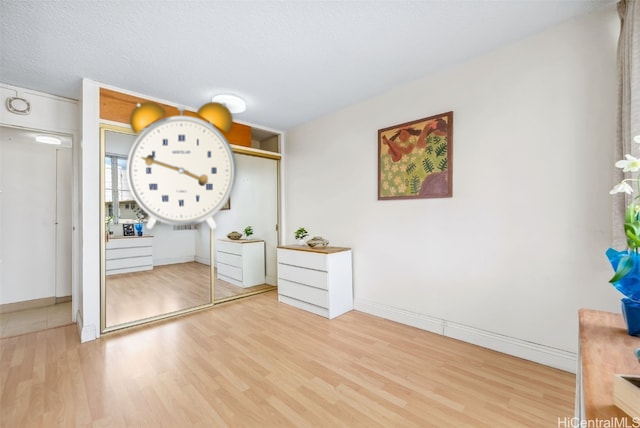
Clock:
3:48
